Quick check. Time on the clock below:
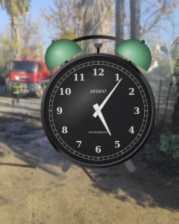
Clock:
5:06
